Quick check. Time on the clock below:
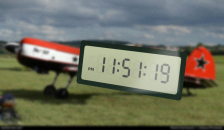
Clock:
11:51:19
